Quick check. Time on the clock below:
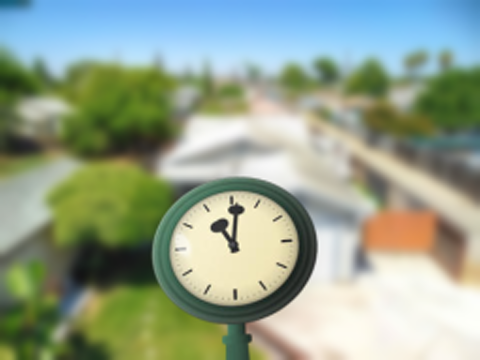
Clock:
11:01
